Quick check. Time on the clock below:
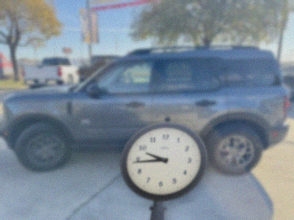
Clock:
9:44
